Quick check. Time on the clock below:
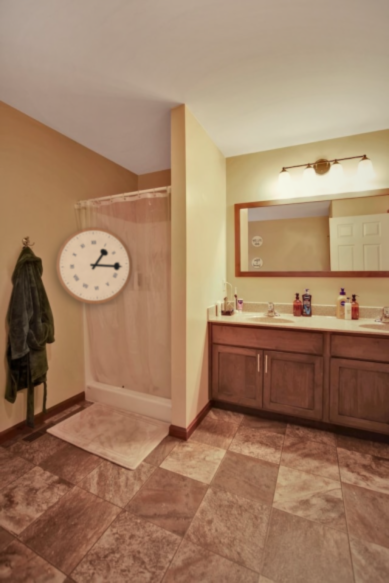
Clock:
1:16
